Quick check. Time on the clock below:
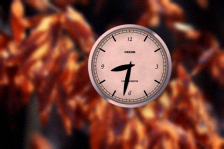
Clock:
8:32
